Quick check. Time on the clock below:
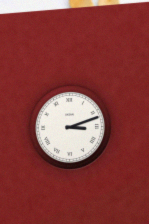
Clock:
3:12
